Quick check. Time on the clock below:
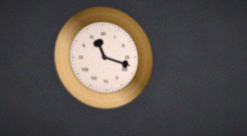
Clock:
11:18
